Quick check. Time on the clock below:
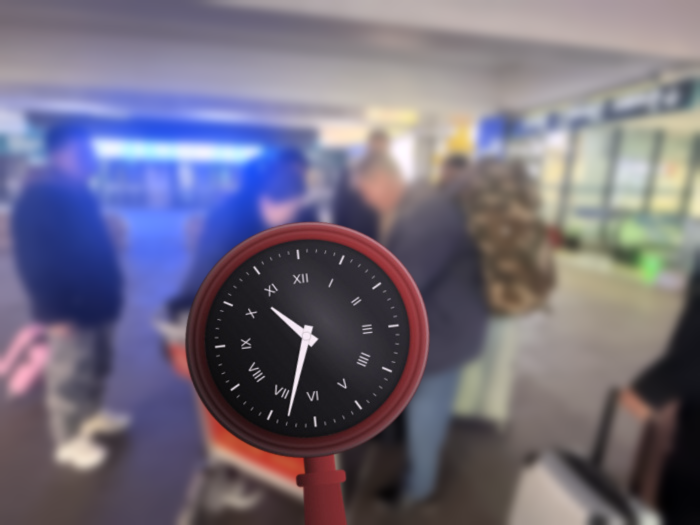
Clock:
10:33
